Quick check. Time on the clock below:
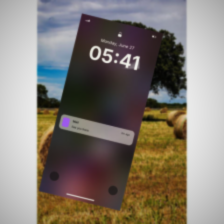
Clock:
5:41
